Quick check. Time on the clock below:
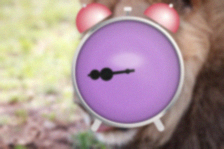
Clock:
8:44
